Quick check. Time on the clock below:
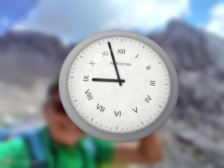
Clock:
8:57
